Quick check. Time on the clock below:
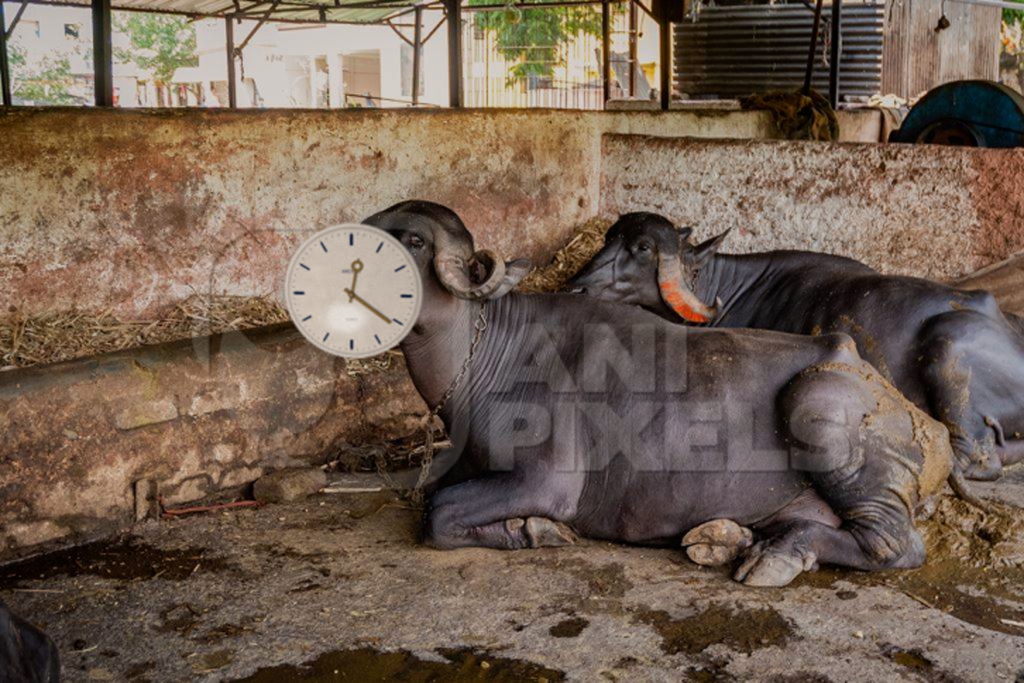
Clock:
12:21
